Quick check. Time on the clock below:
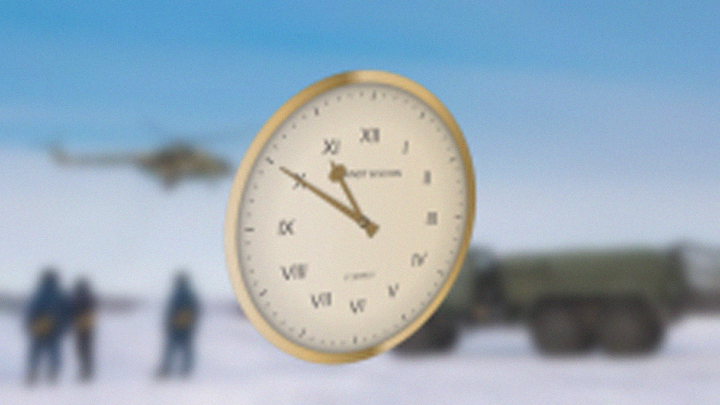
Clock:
10:50
